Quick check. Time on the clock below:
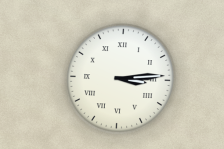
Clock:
3:14
